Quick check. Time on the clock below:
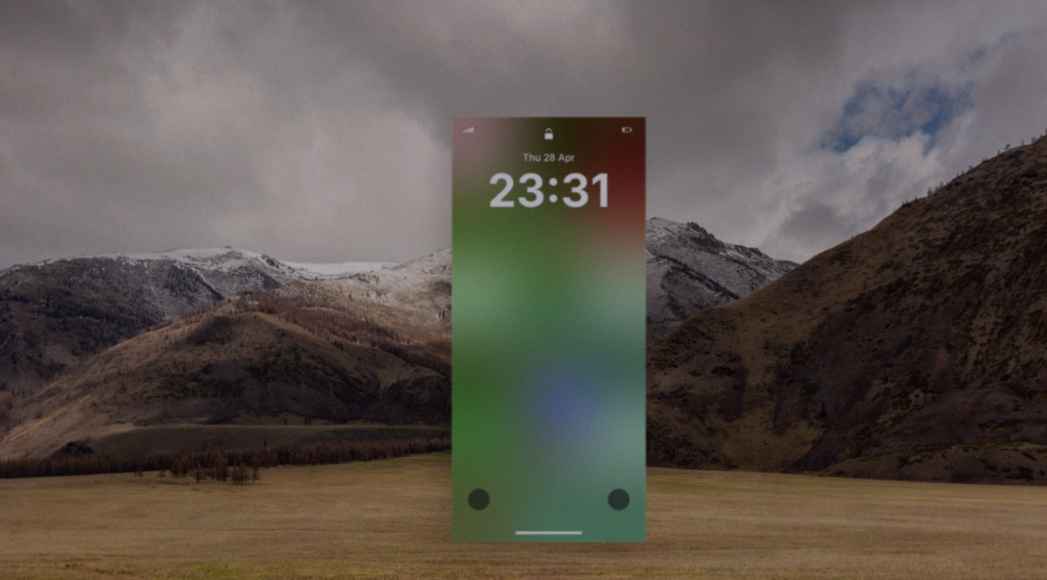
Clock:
23:31
